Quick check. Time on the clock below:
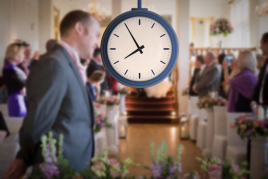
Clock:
7:55
